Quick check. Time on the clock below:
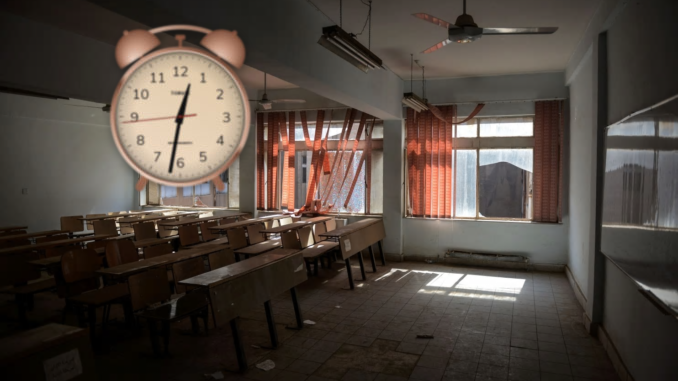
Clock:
12:31:44
